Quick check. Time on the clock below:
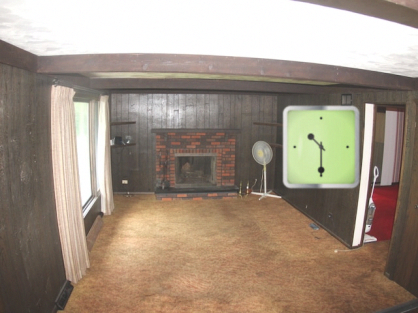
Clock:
10:30
